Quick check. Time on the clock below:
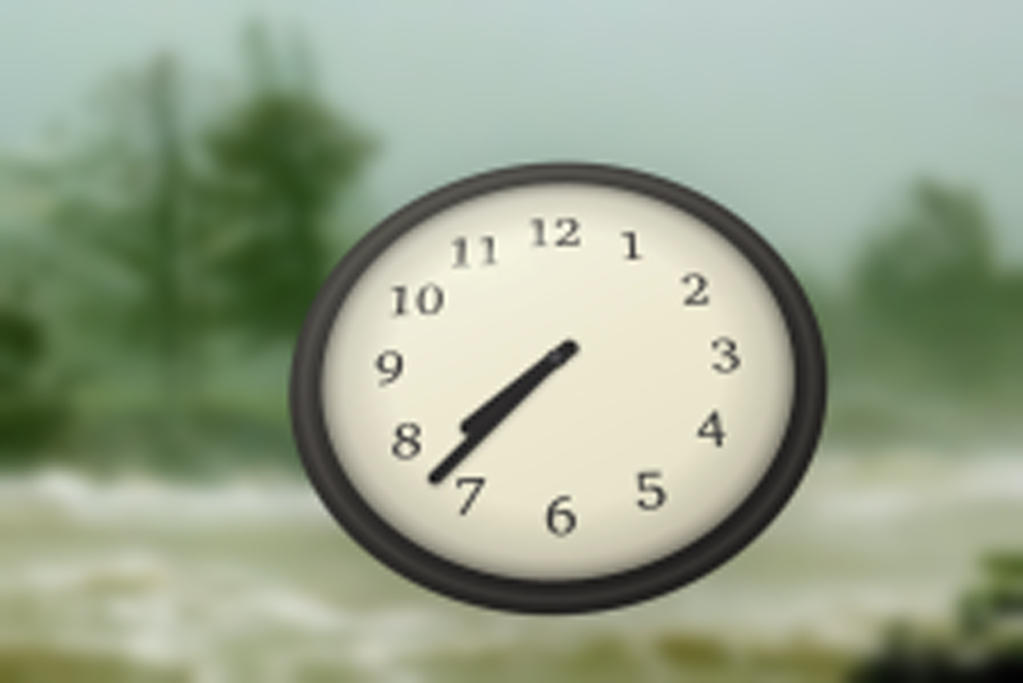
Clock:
7:37
